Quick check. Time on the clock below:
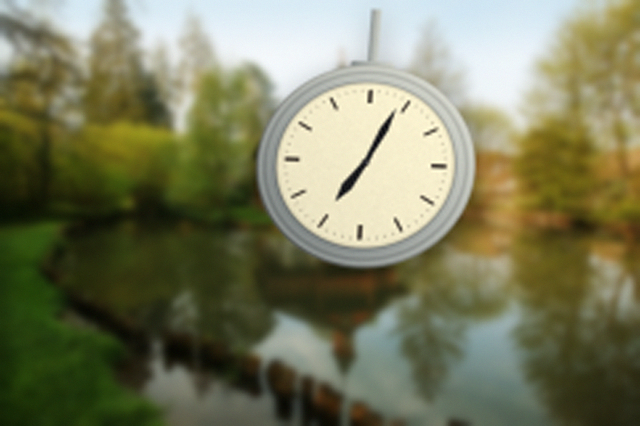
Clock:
7:04
